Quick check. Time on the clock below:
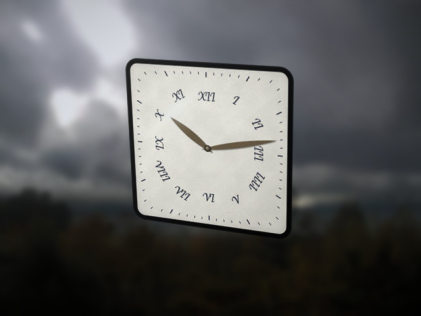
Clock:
10:13
